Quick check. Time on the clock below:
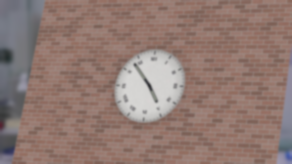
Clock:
4:53
